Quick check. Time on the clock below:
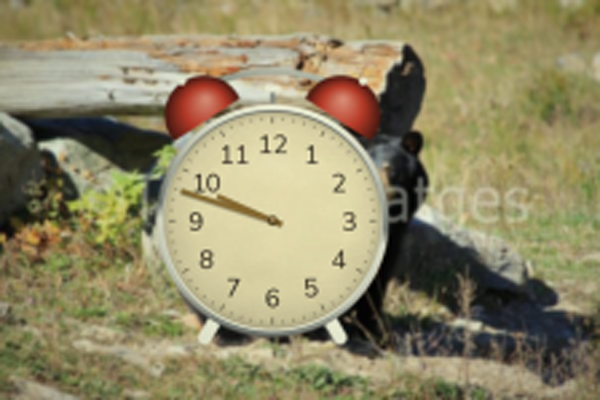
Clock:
9:48
